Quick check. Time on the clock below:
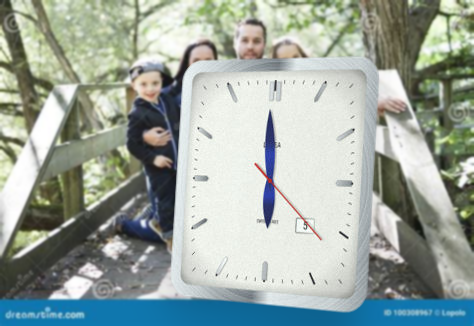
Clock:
5:59:22
